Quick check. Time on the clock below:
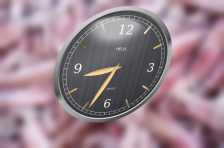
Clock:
8:34
